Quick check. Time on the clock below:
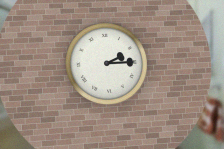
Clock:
2:15
